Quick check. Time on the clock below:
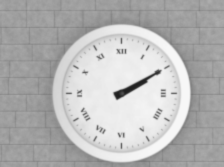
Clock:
2:10
